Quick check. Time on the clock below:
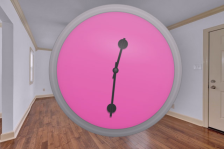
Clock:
12:31
